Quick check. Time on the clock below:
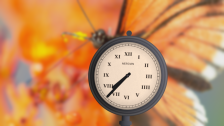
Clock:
7:37
